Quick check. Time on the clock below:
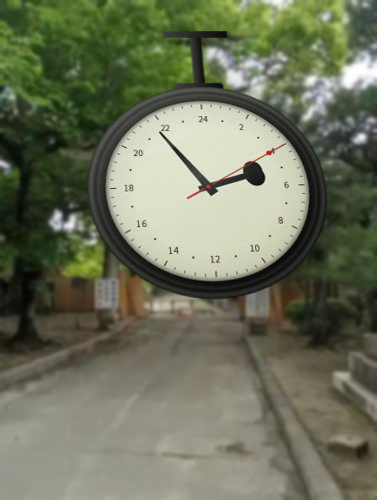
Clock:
4:54:10
